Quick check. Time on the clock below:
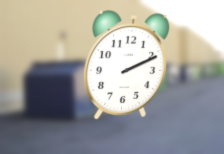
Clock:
2:11
